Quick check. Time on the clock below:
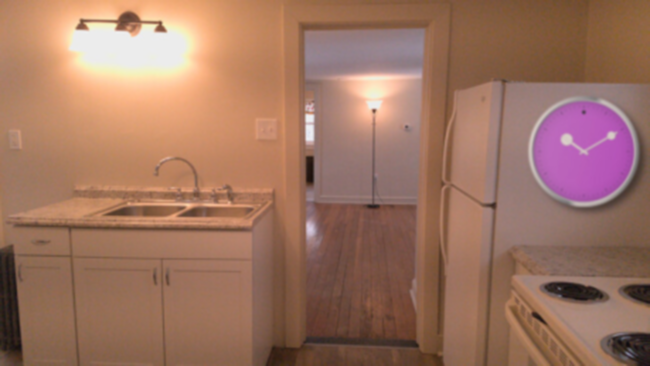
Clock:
10:10
